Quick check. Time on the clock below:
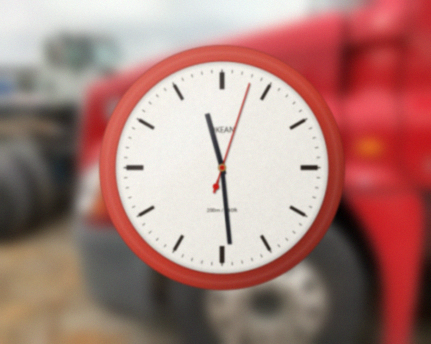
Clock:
11:29:03
